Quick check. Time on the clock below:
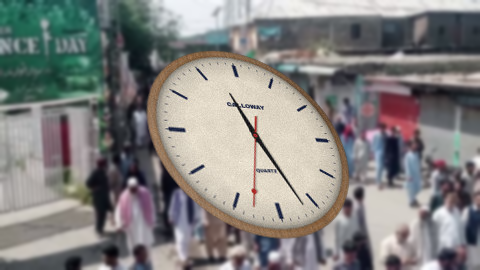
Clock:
11:26:33
